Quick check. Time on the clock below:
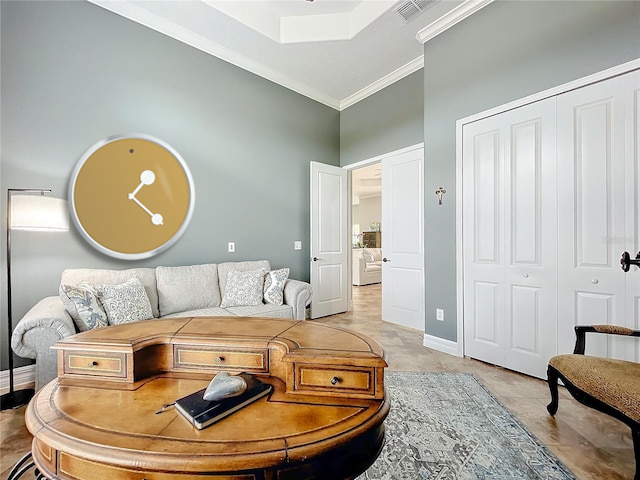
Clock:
1:22
